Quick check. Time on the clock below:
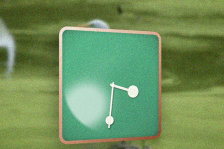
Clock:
3:31
